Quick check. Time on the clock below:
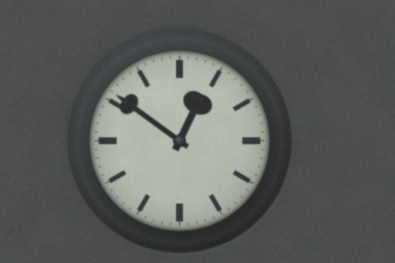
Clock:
12:51
